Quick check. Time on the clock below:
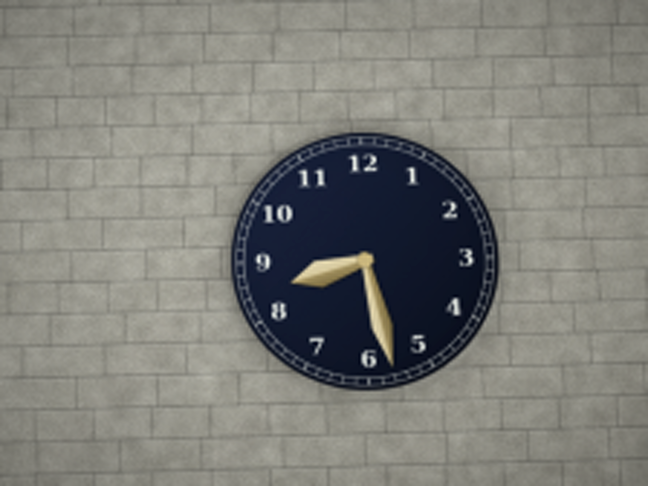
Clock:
8:28
